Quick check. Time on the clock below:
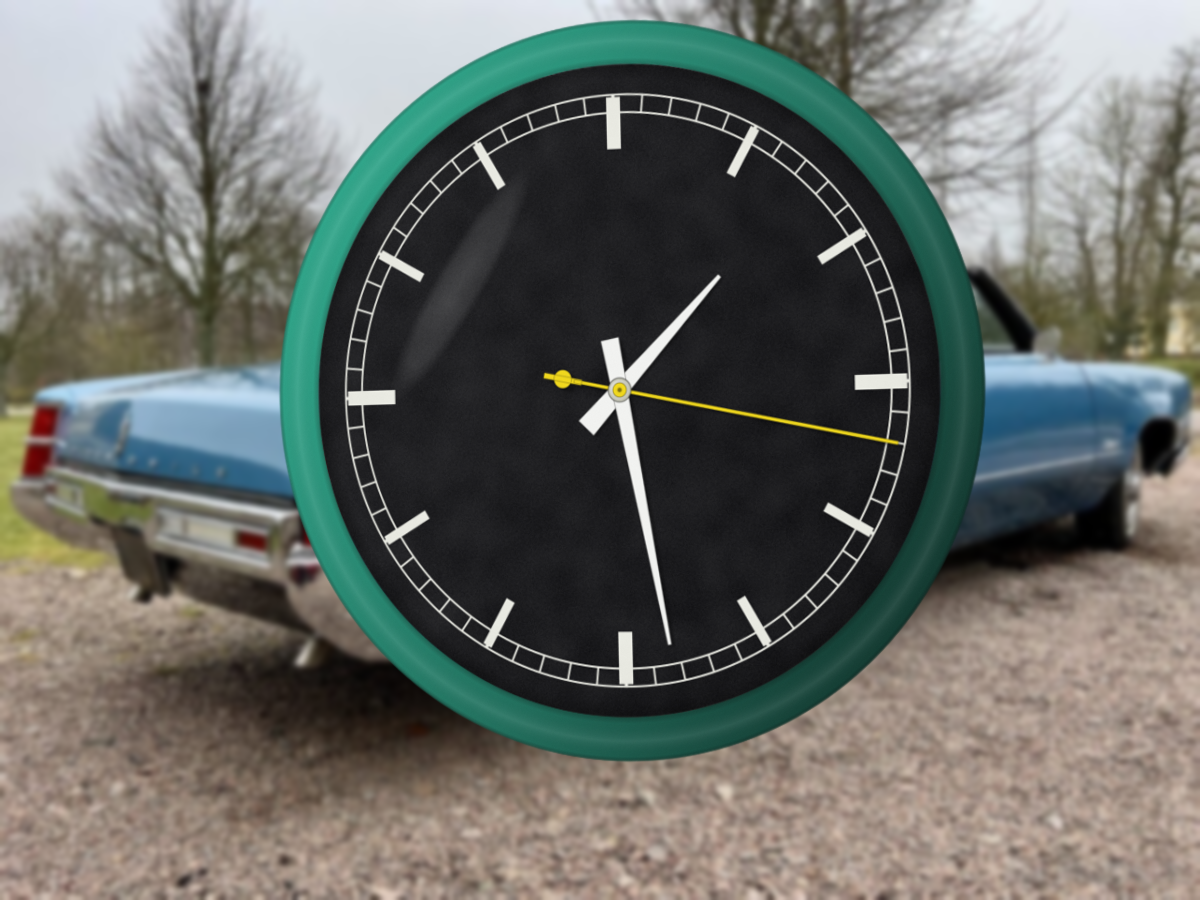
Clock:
1:28:17
